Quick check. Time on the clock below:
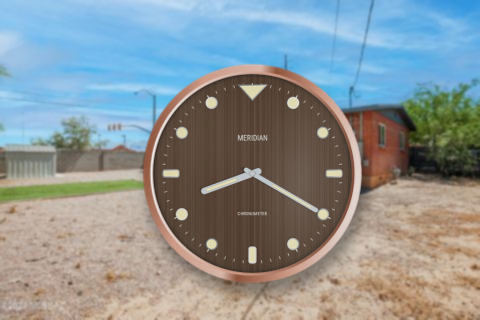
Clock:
8:20
